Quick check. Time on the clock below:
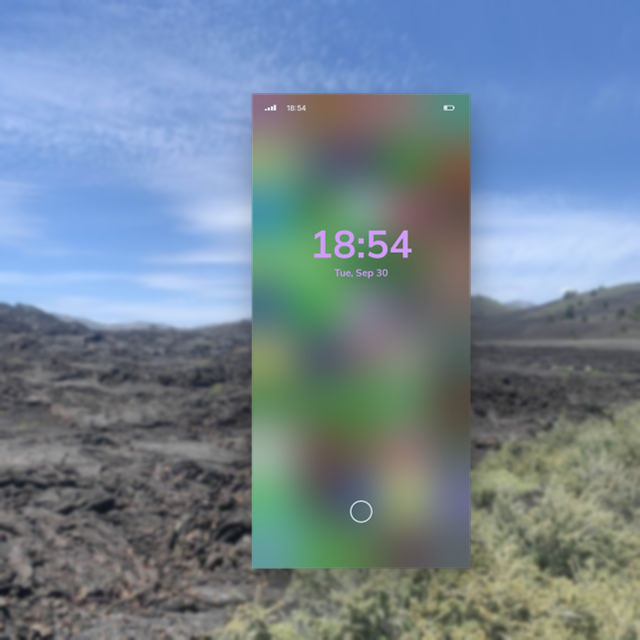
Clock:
18:54
